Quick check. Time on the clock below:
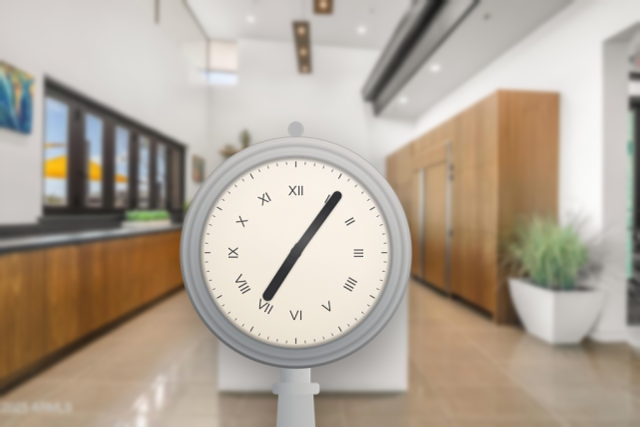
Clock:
7:06
